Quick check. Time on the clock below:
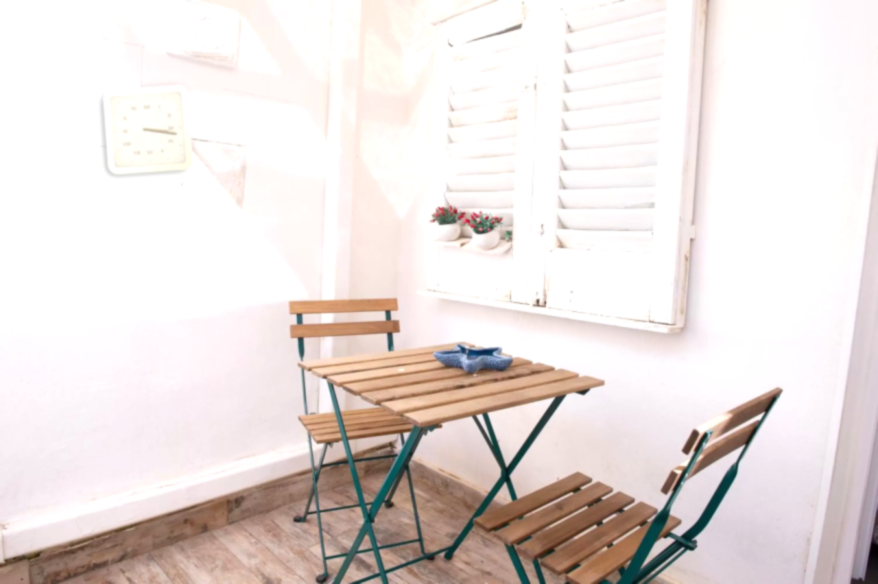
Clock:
3:17
